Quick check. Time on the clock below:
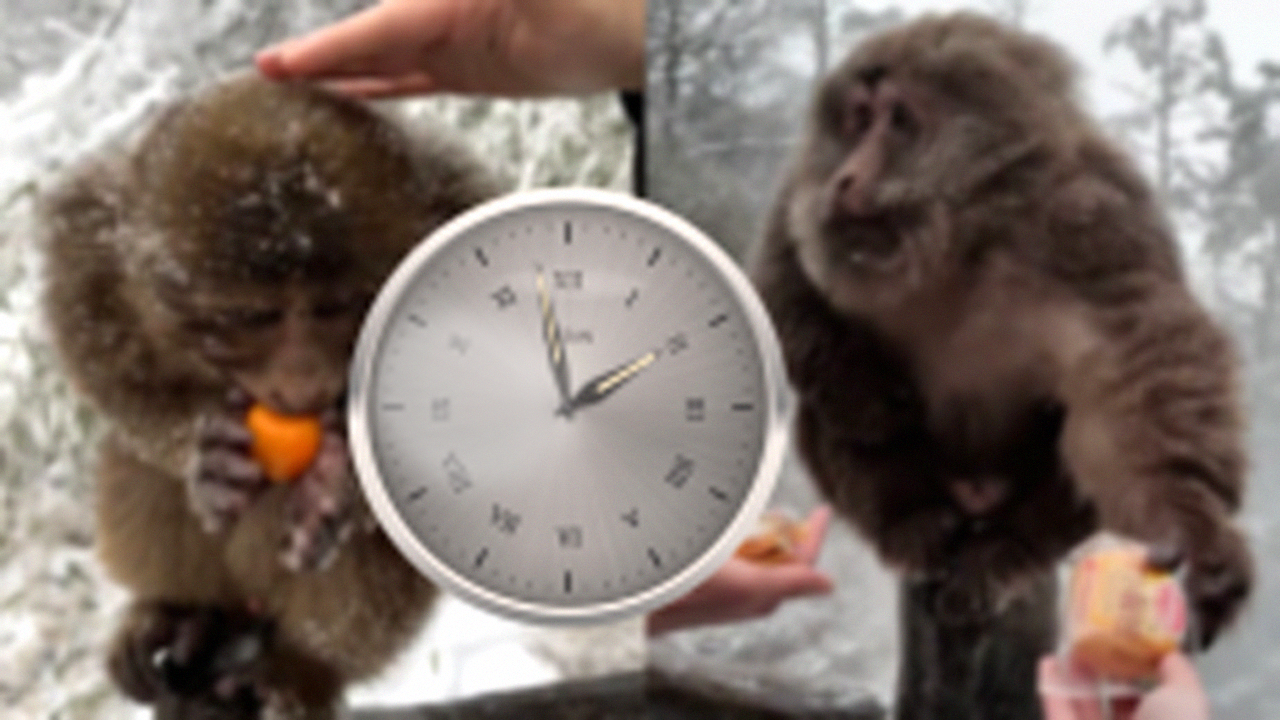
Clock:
1:58
